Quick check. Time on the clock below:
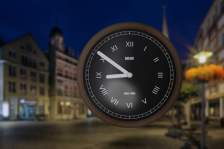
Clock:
8:51
